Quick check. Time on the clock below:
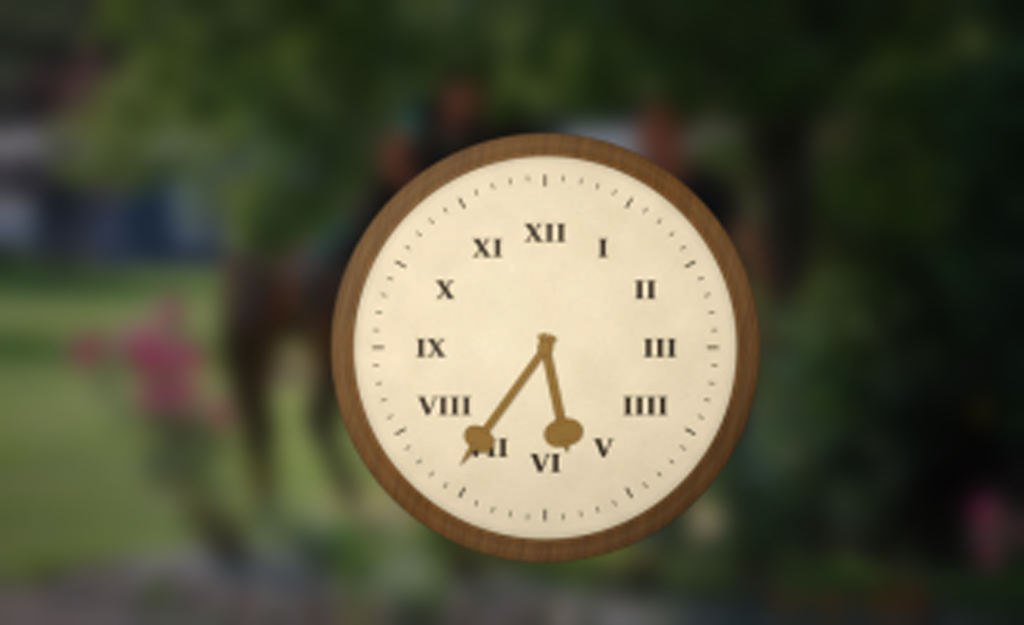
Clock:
5:36
